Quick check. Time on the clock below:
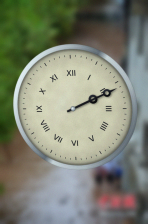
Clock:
2:11
